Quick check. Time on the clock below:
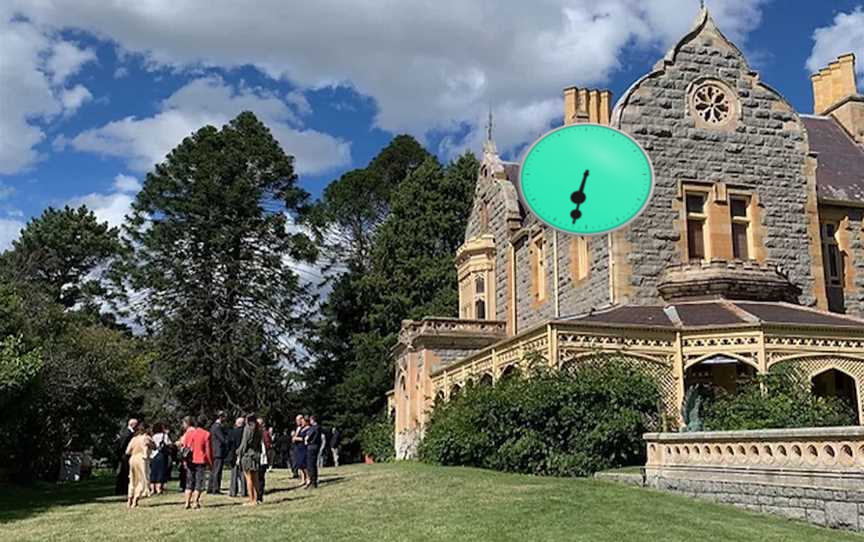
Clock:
6:32
